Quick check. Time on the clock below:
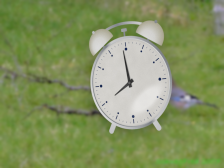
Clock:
7:59
